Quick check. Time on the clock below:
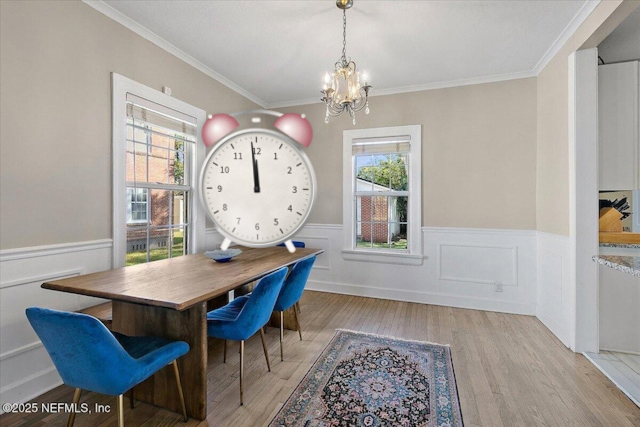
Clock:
11:59
